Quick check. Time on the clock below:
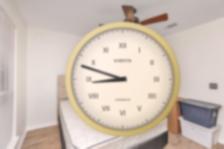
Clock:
8:48
